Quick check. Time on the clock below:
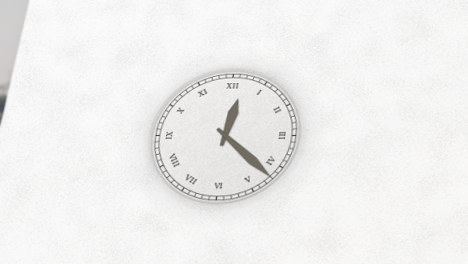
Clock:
12:22
